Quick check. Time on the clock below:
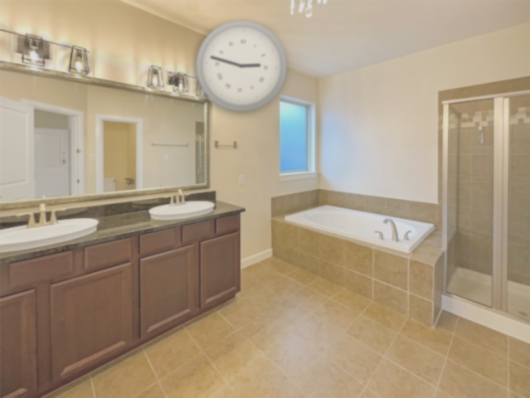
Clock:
2:47
